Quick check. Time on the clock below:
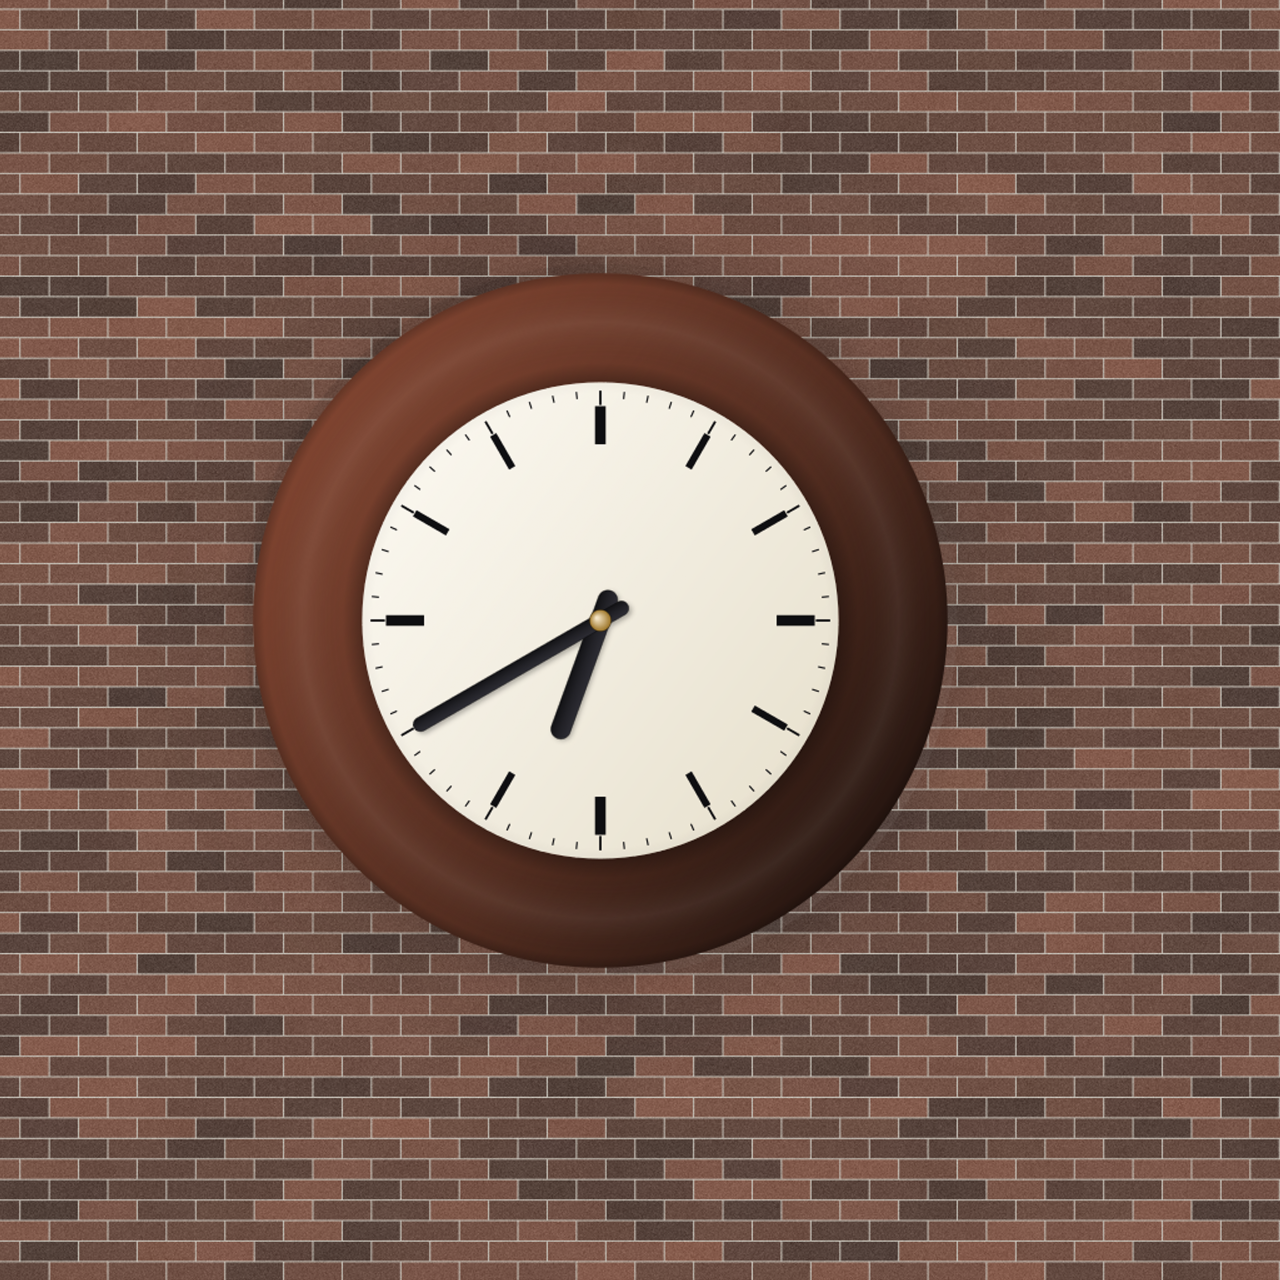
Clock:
6:40
